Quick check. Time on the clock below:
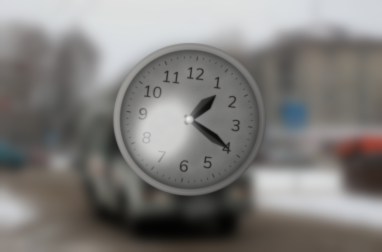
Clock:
1:20
